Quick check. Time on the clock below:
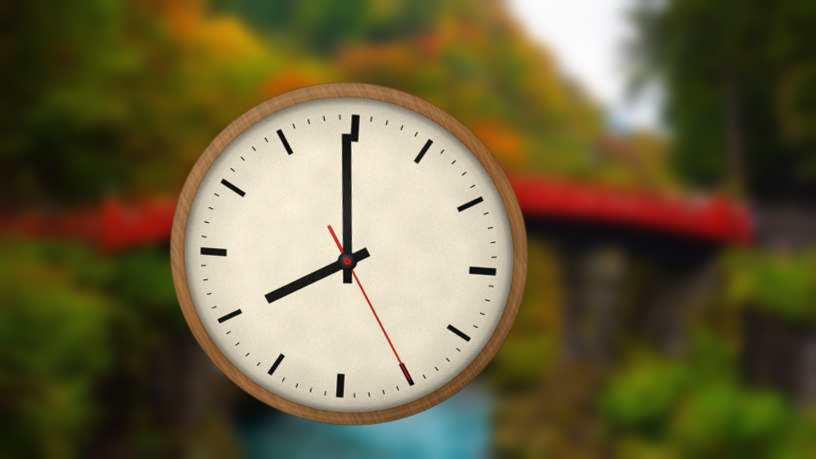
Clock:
7:59:25
